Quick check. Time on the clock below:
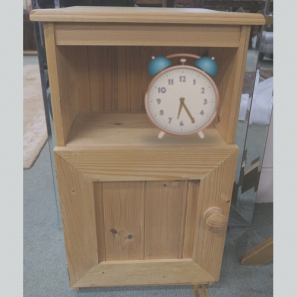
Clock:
6:25
